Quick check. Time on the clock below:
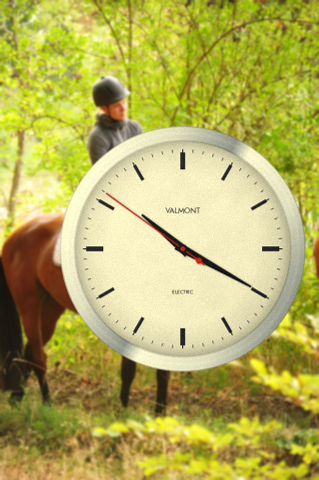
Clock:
10:19:51
